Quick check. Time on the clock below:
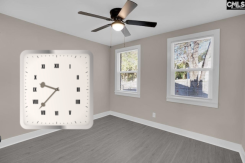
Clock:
9:37
